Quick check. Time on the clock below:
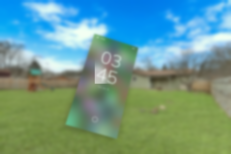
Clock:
3:45
